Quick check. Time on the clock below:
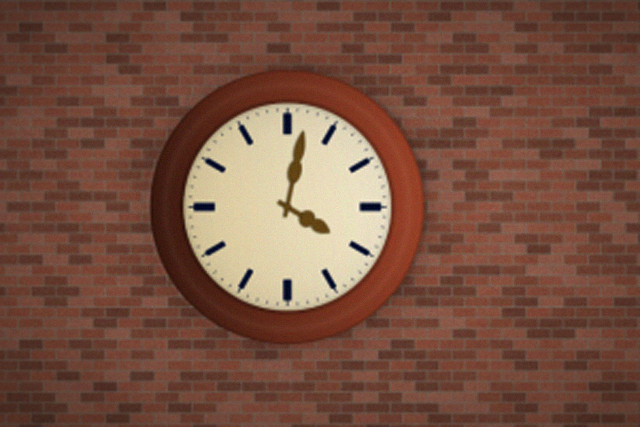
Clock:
4:02
